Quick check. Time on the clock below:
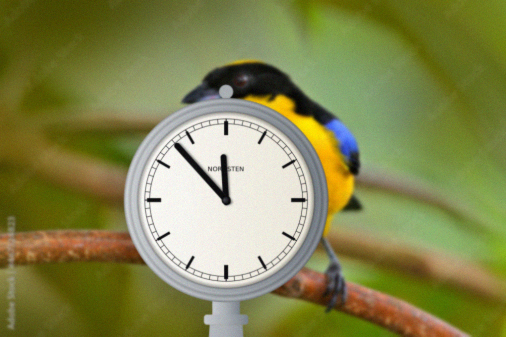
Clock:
11:53
